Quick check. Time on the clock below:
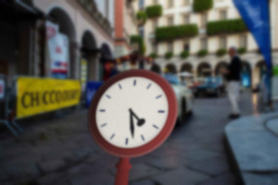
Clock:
4:28
